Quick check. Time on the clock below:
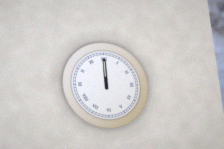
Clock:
12:00
